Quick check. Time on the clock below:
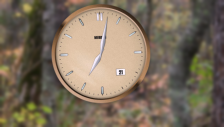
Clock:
7:02
